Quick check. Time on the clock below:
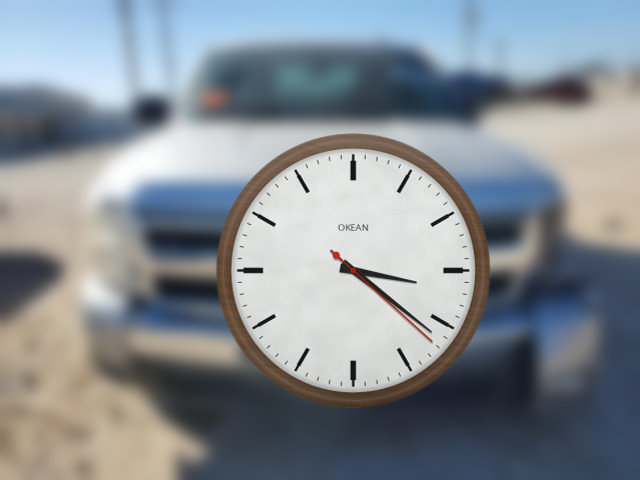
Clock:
3:21:22
